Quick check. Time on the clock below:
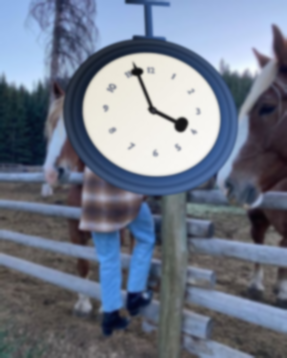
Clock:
3:57
